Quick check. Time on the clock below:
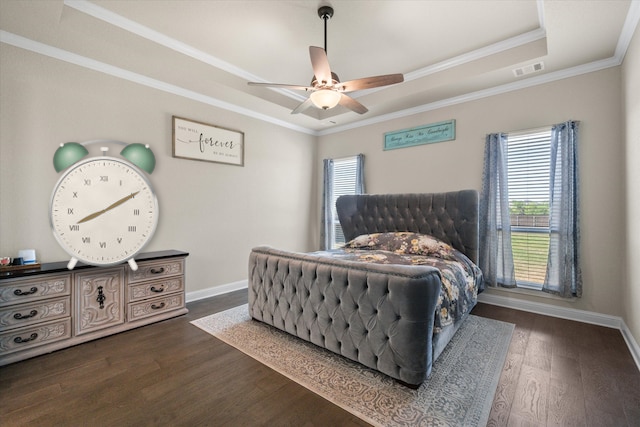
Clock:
8:10
